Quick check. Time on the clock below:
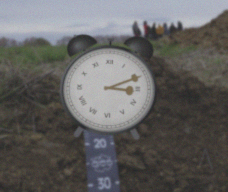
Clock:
3:11
